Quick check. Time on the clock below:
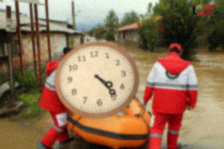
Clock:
4:24
